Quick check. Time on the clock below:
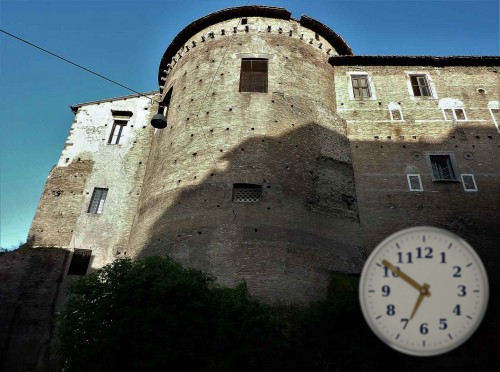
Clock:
6:51
